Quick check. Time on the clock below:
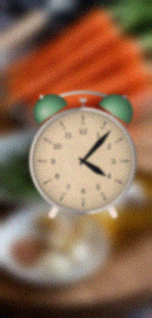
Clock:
4:07
